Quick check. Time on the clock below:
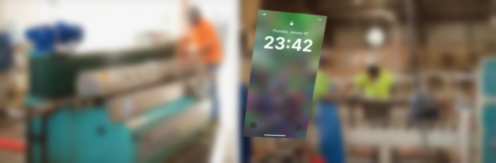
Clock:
23:42
